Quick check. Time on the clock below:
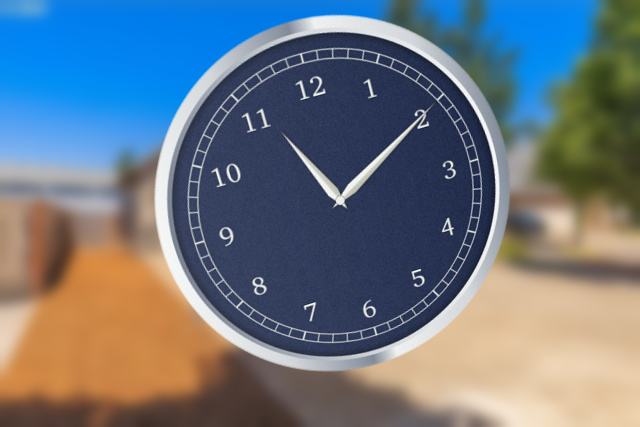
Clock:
11:10
